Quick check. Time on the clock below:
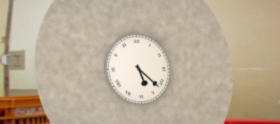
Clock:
5:22
